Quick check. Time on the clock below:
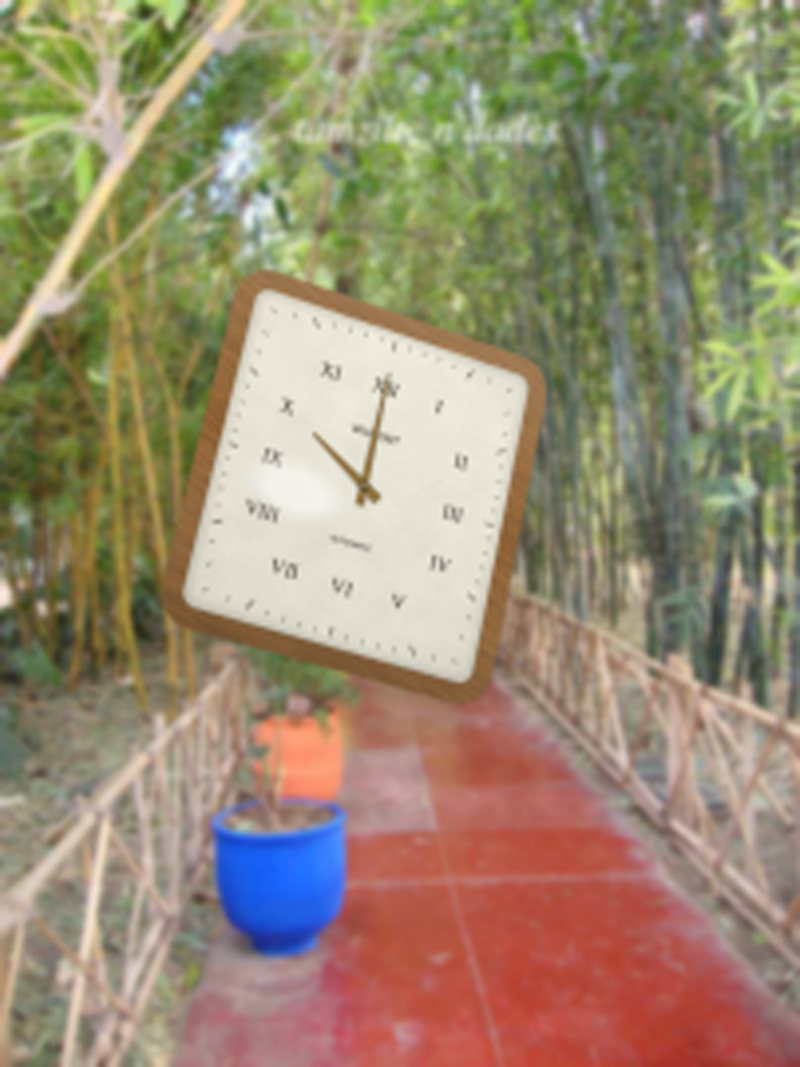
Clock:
10:00
